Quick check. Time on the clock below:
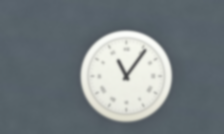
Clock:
11:06
